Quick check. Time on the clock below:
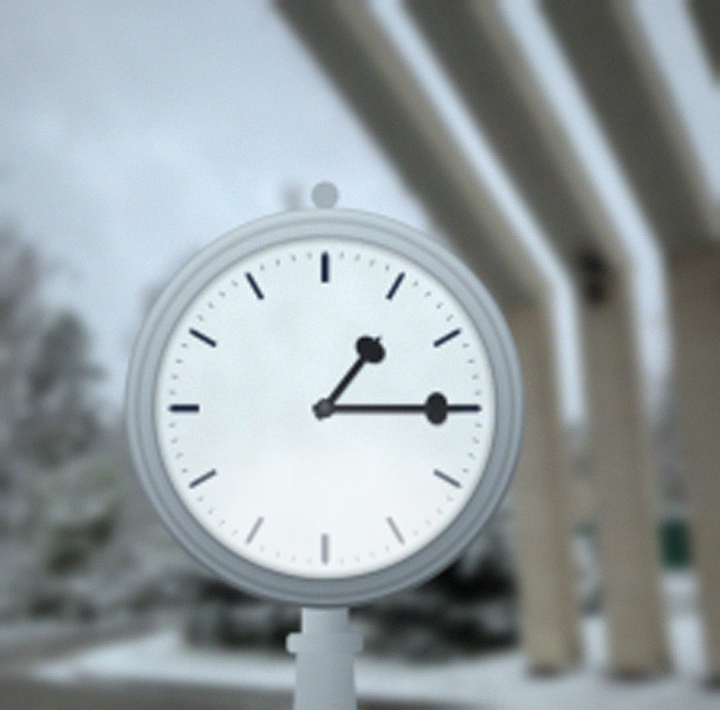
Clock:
1:15
